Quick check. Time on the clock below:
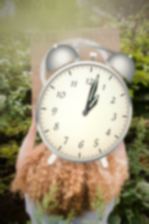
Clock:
1:02
